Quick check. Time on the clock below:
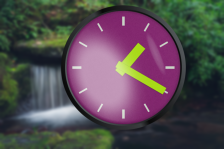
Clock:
1:20
